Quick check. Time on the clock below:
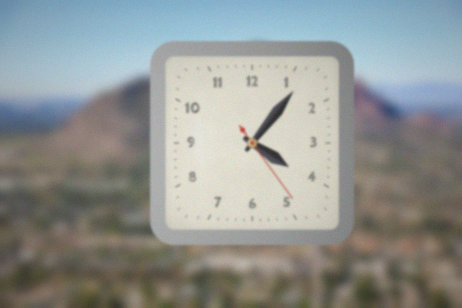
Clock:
4:06:24
